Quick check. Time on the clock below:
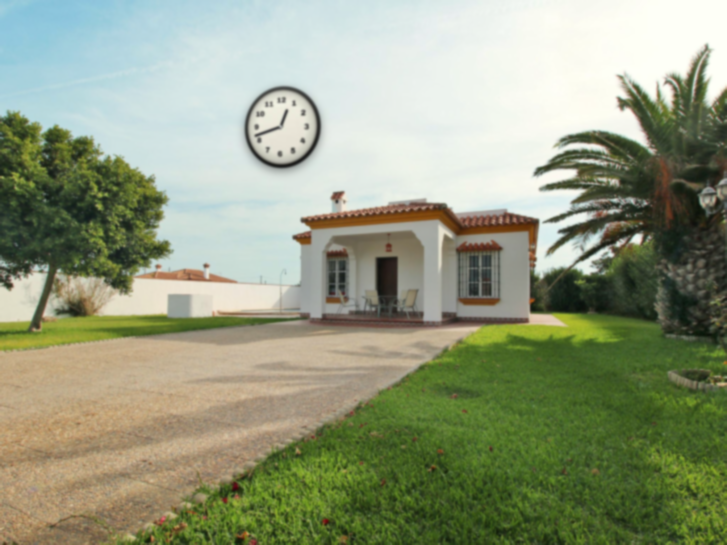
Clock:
12:42
